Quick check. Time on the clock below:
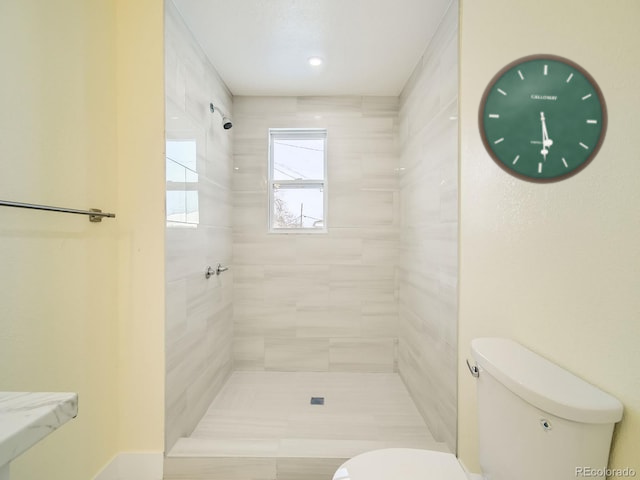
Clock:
5:29
